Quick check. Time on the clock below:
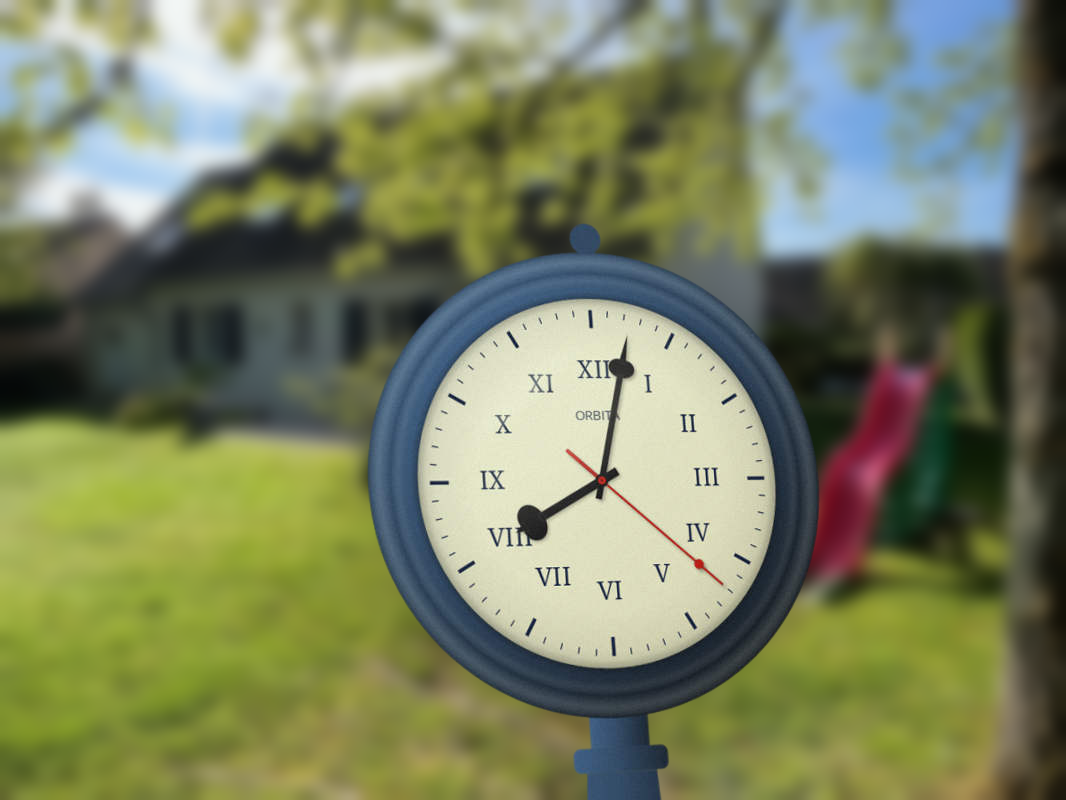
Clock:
8:02:22
